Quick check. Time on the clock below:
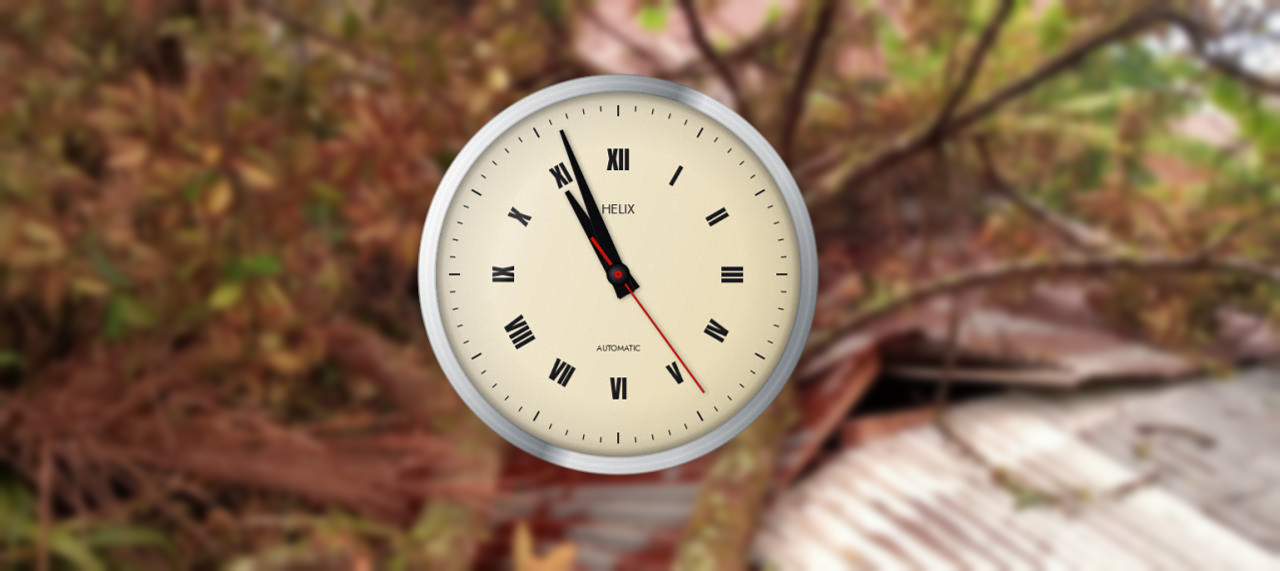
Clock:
10:56:24
